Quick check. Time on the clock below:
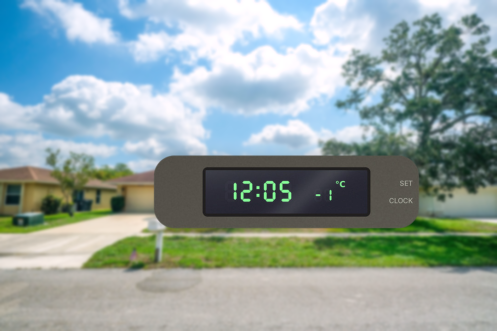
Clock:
12:05
